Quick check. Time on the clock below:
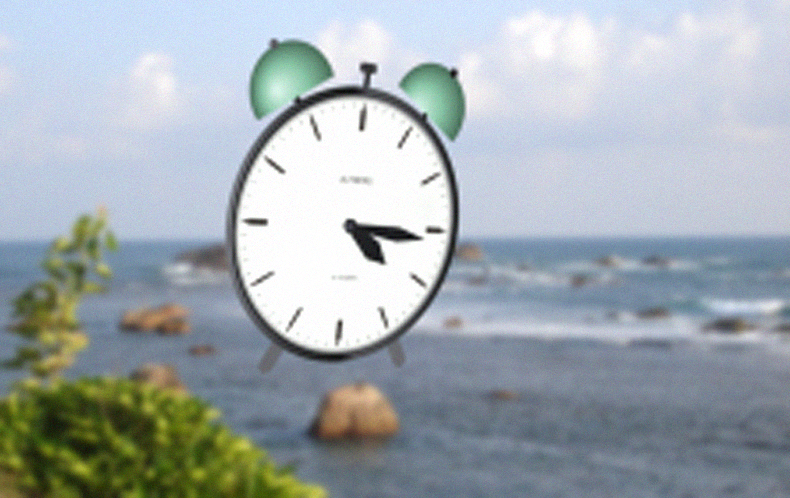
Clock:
4:16
